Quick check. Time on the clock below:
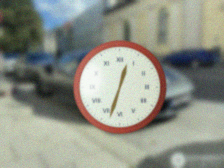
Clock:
12:33
